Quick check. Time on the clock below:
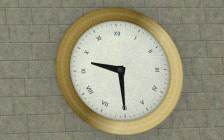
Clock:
9:30
